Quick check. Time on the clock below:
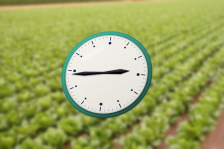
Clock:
2:44
